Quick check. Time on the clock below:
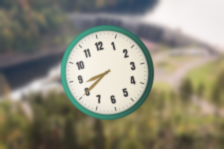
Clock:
8:40
